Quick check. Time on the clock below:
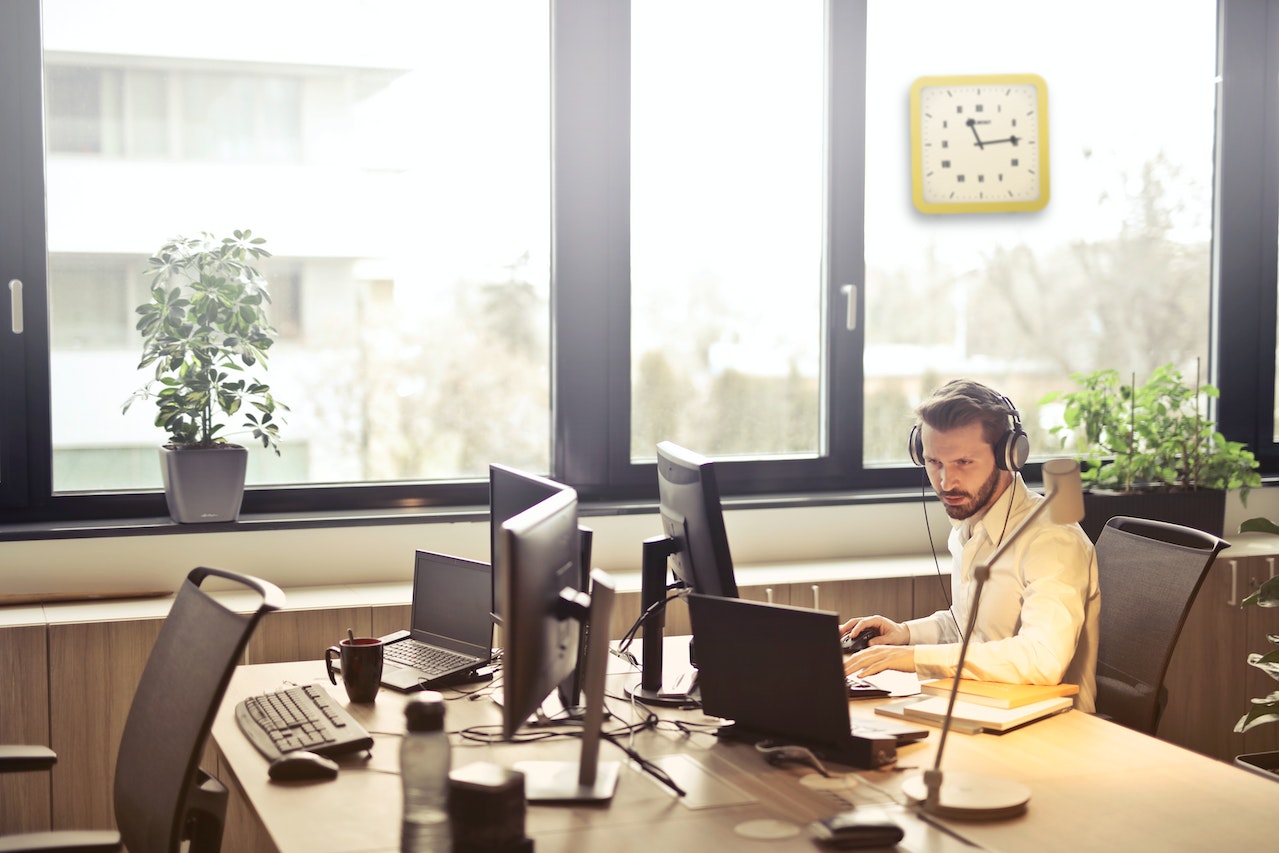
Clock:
11:14
